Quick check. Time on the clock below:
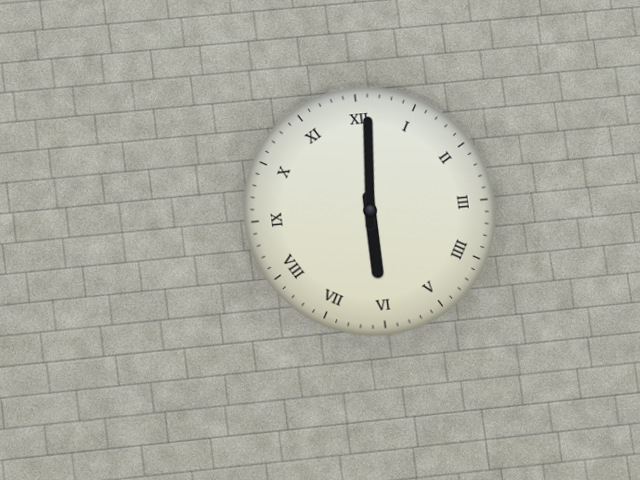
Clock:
6:01
